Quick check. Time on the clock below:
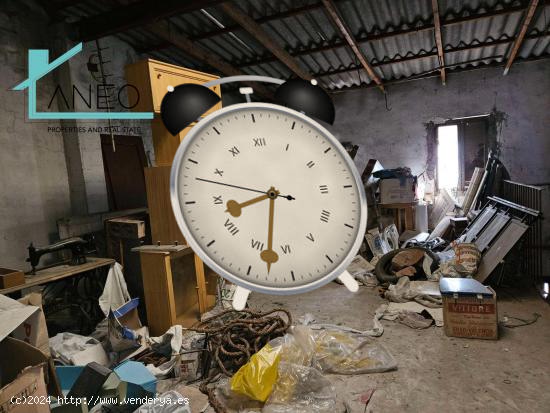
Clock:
8:32:48
